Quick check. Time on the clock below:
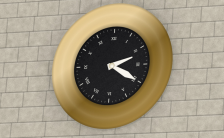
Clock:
2:20
